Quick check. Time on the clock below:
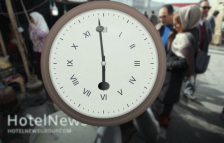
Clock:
5:59
